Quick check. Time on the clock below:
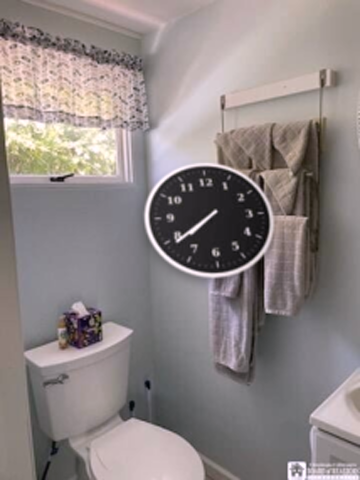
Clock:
7:39
